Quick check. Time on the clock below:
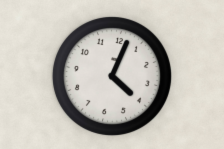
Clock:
4:02
